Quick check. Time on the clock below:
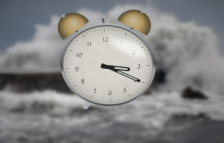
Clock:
3:20
